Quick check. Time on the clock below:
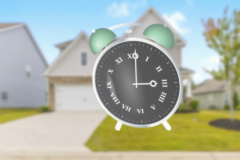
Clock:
3:01
